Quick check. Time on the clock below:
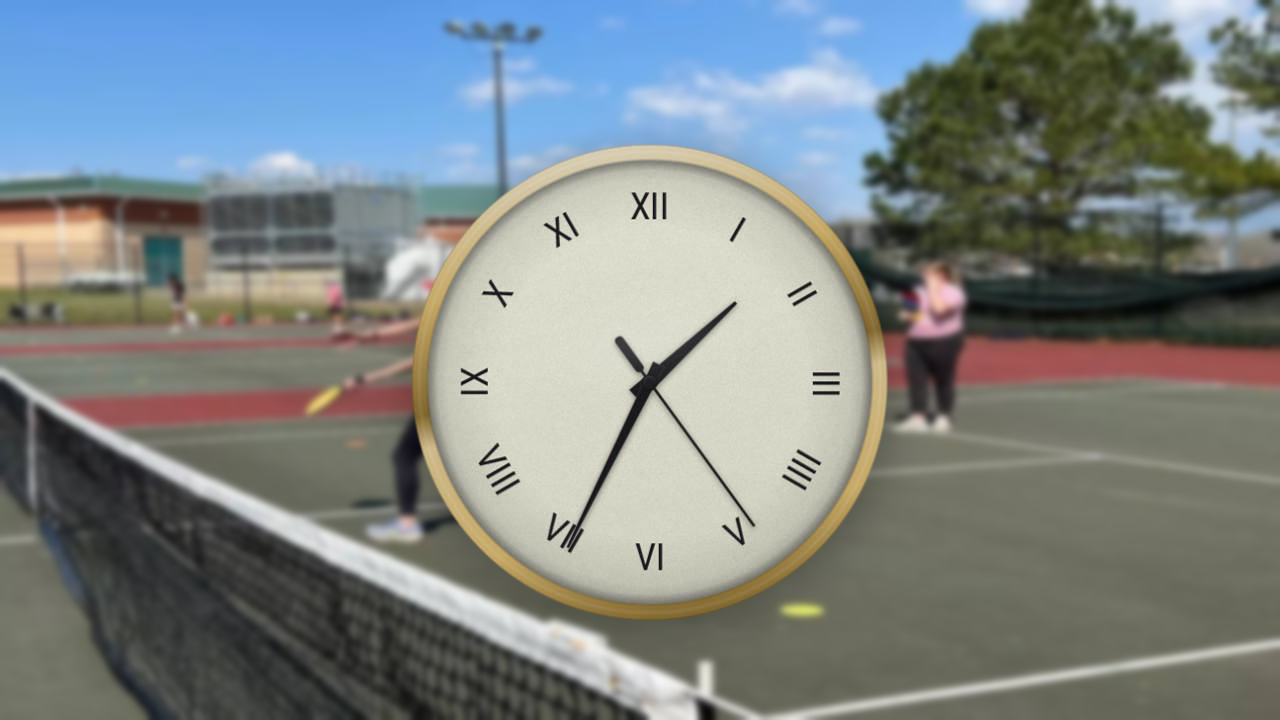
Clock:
1:34:24
